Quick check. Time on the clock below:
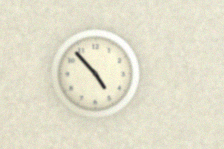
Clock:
4:53
